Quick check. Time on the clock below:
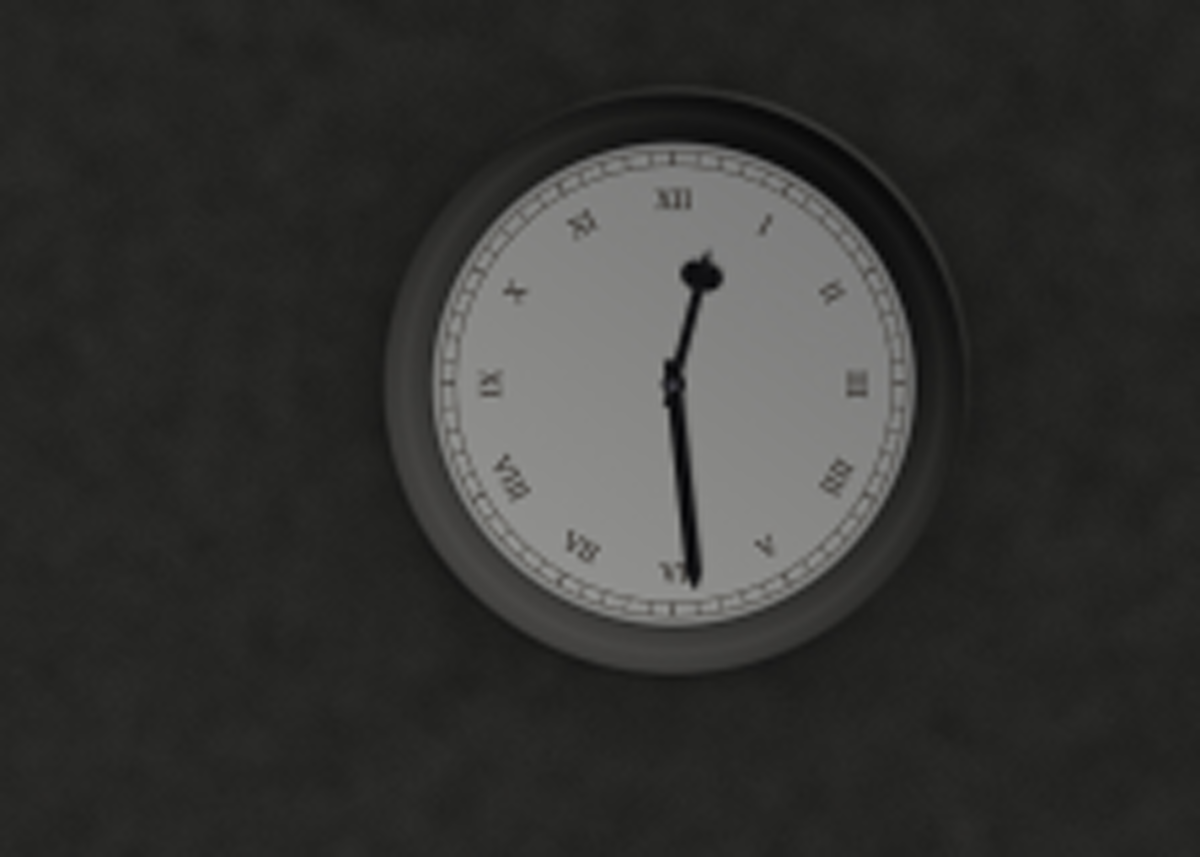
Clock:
12:29
